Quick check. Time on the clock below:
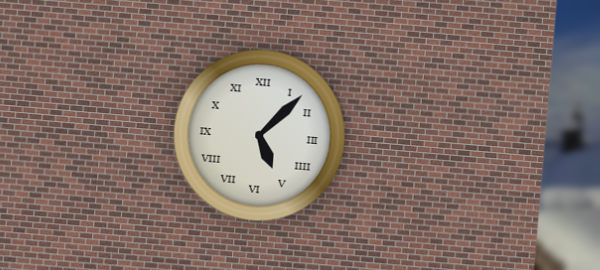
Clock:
5:07
